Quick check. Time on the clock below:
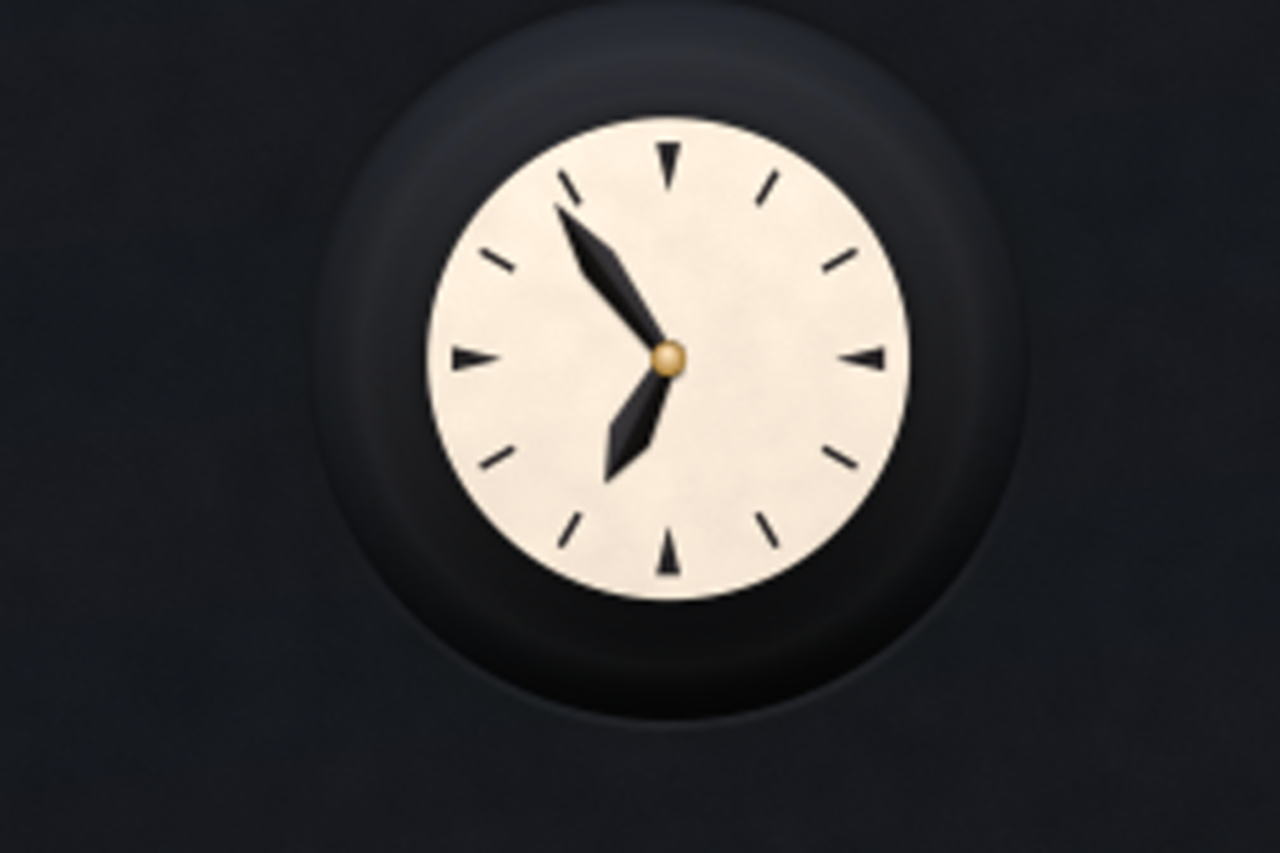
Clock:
6:54
